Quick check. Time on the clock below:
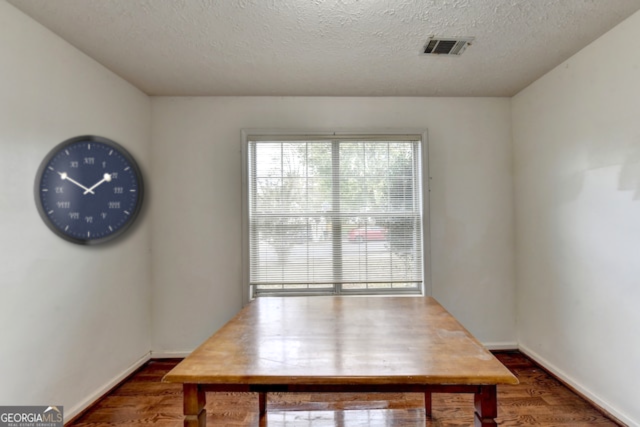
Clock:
1:50
